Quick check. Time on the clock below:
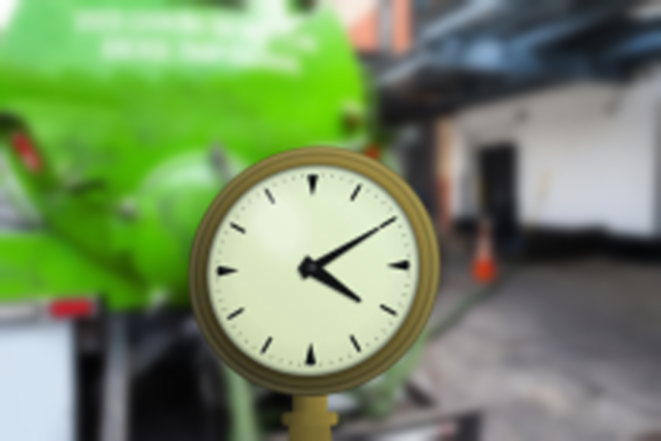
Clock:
4:10
